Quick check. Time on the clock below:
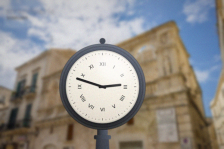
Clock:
2:48
